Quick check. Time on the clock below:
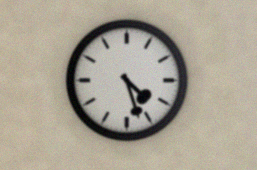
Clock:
4:27
